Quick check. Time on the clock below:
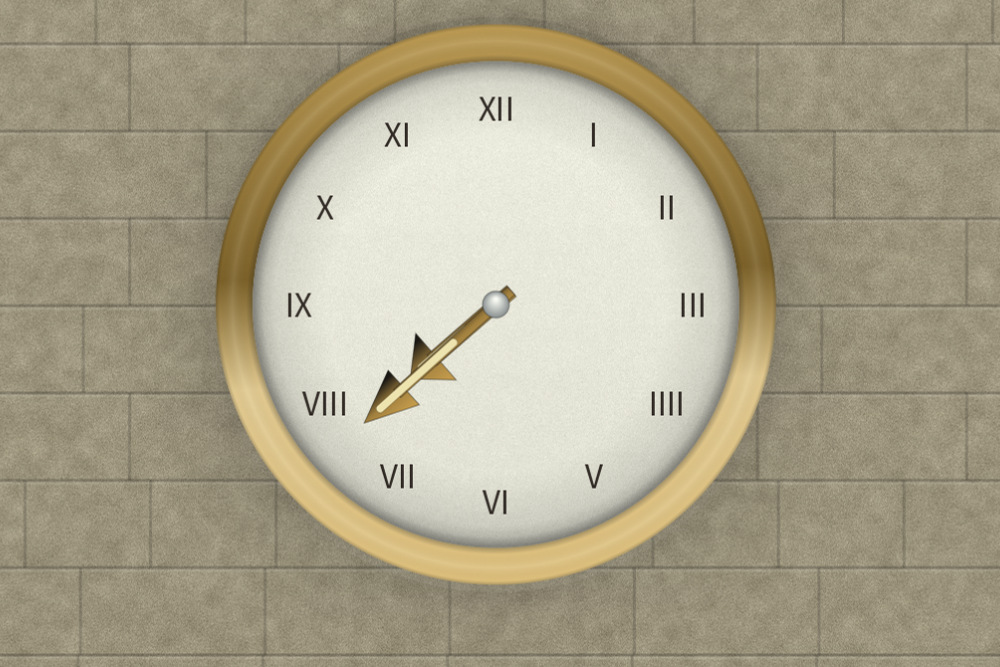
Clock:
7:38
